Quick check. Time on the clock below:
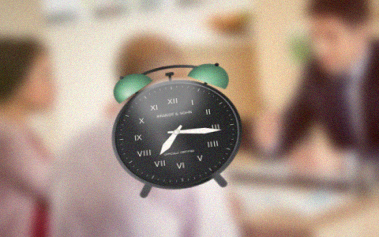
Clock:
7:16
